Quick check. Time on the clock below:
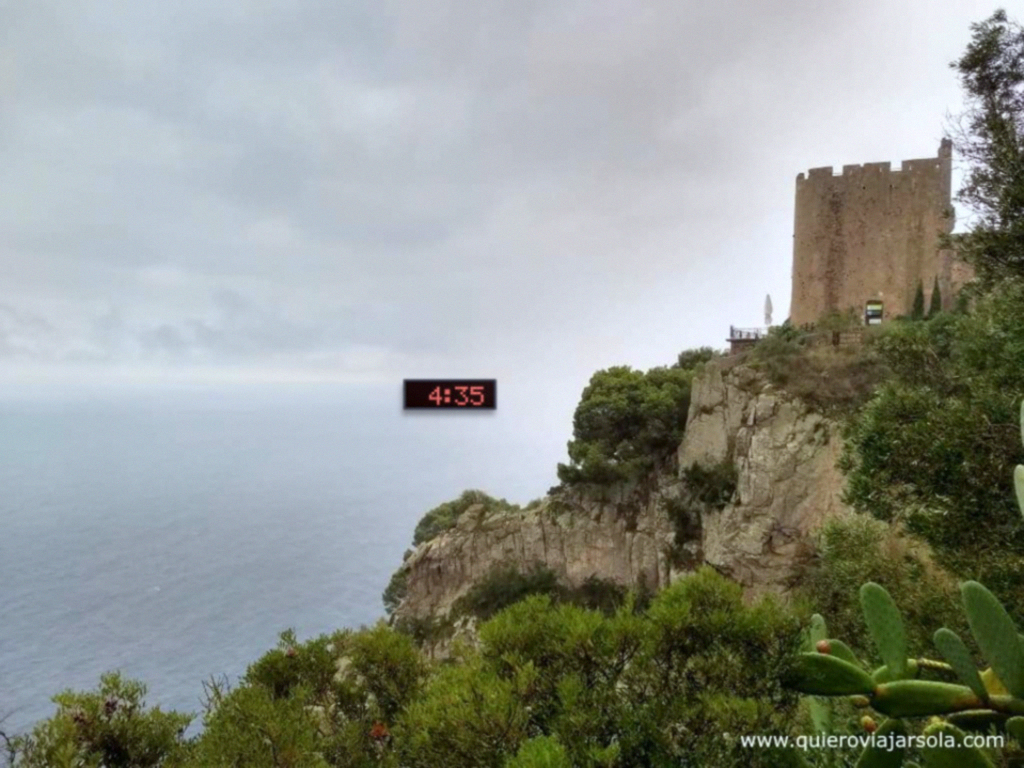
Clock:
4:35
